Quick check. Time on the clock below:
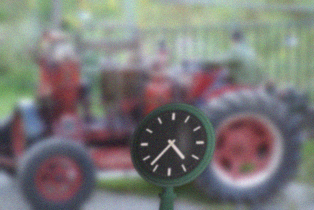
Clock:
4:37
